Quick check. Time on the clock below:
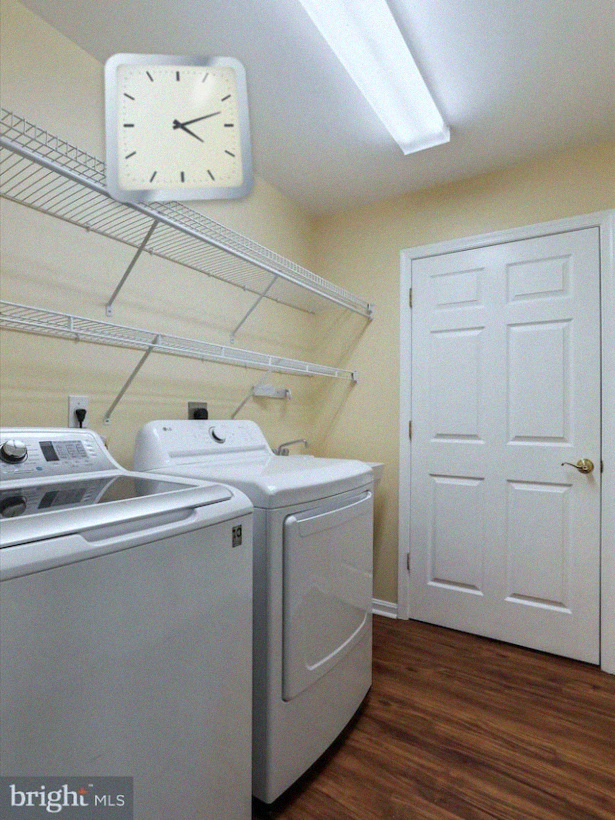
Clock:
4:12
